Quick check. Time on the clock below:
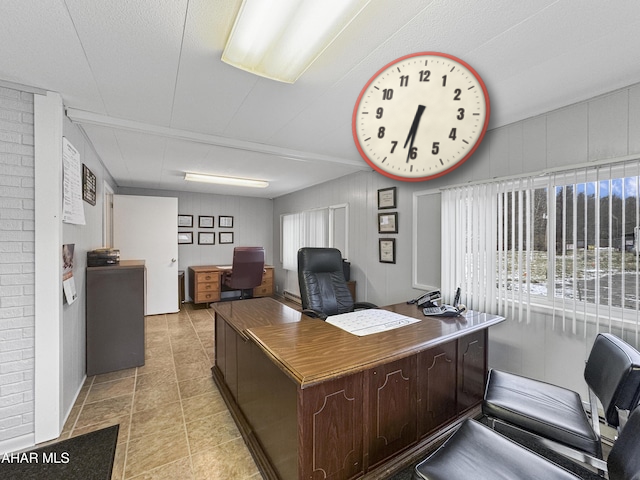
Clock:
6:31
